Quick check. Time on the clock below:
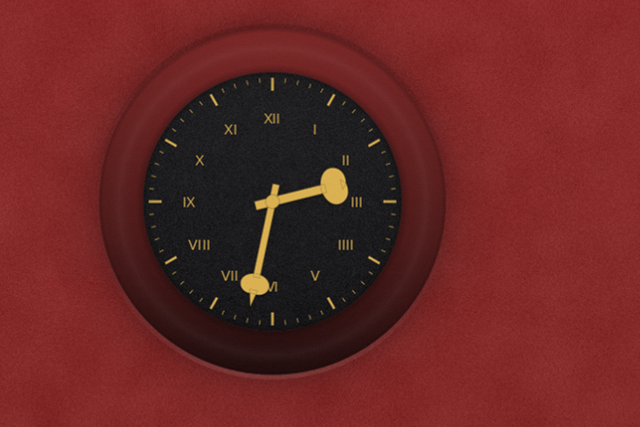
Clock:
2:32
